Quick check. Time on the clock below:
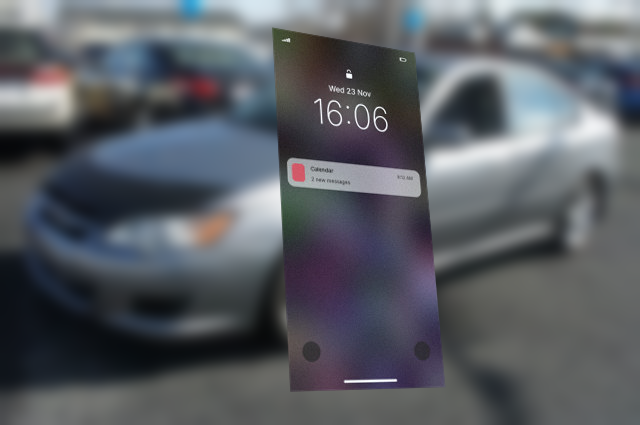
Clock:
16:06
